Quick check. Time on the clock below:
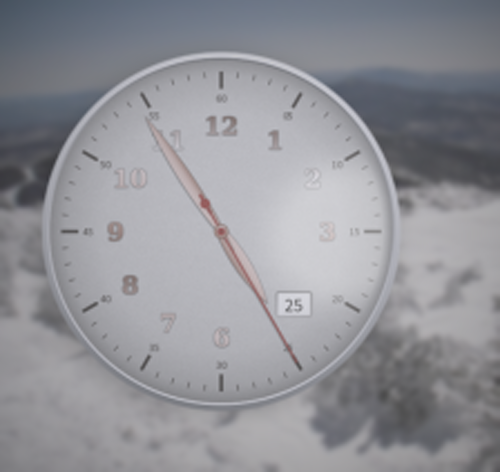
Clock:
4:54:25
